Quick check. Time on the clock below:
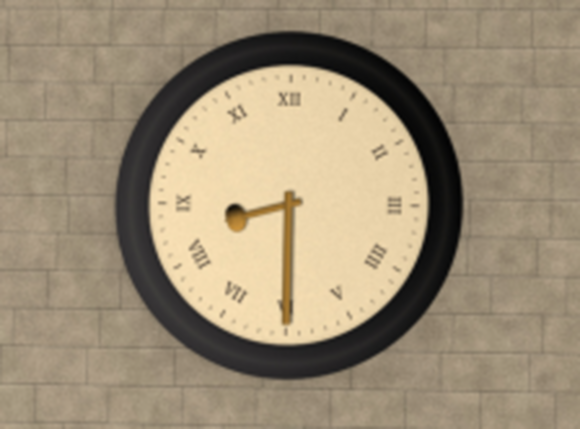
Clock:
8:30
